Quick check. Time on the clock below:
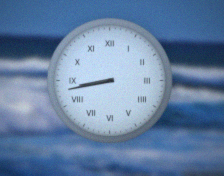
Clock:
8:43
